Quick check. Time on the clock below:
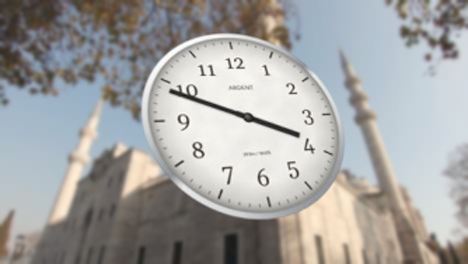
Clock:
3:49
